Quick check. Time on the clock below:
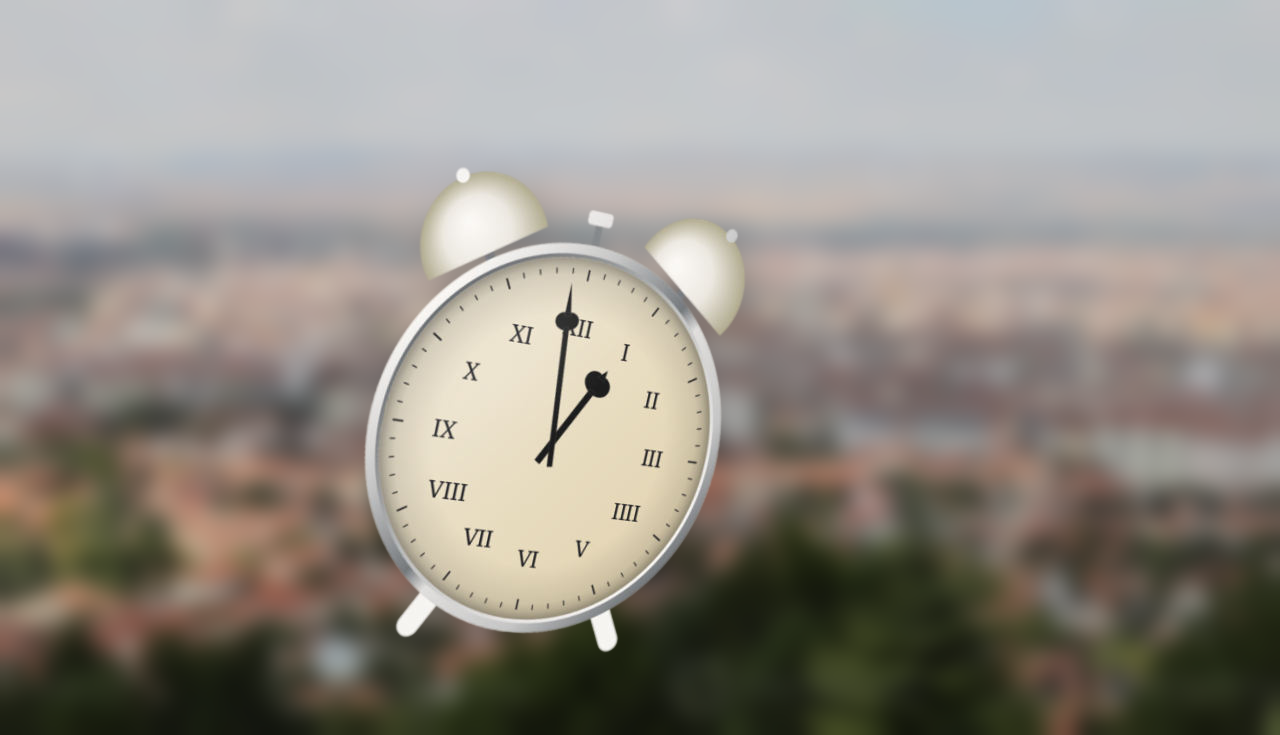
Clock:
12:59
